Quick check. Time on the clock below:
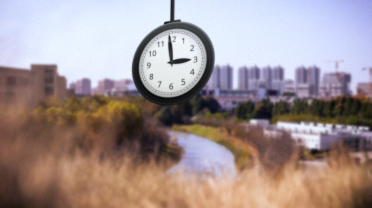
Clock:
2:59
